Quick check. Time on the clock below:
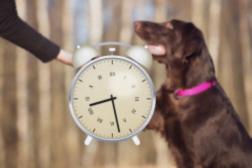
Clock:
8:28
